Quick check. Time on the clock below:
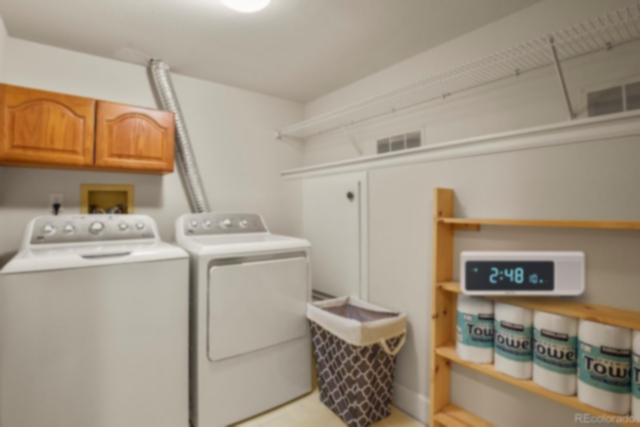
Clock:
2:48
